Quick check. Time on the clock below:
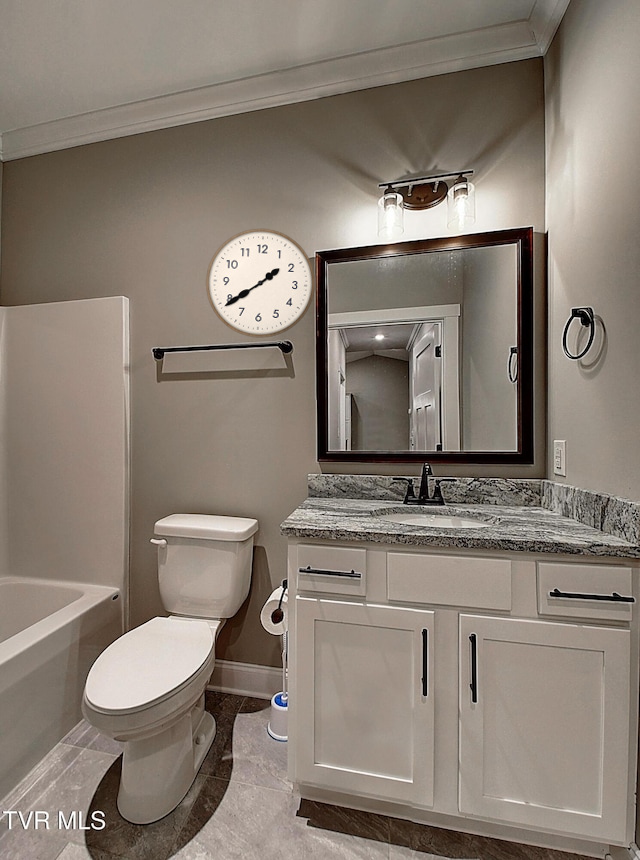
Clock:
1:39
